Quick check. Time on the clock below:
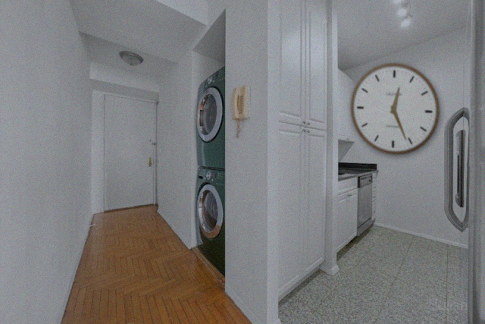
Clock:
12:26
